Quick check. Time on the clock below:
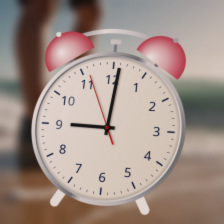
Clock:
9:00:56
